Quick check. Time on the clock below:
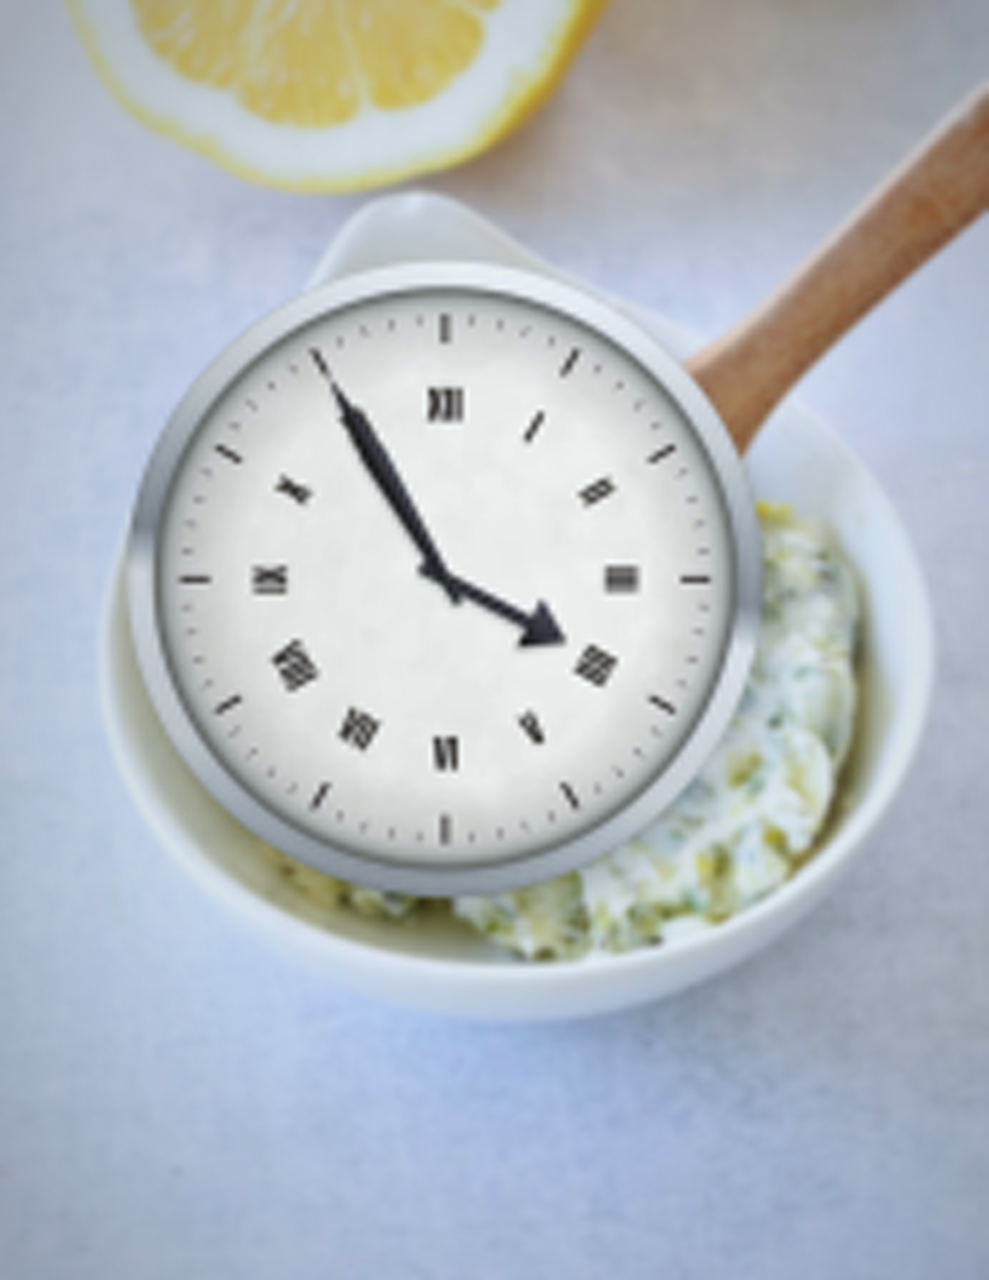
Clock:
3:55
